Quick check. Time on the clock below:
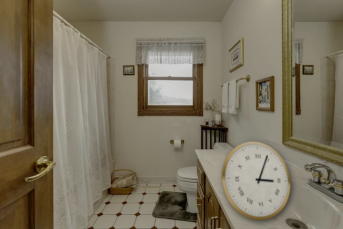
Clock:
3:04
